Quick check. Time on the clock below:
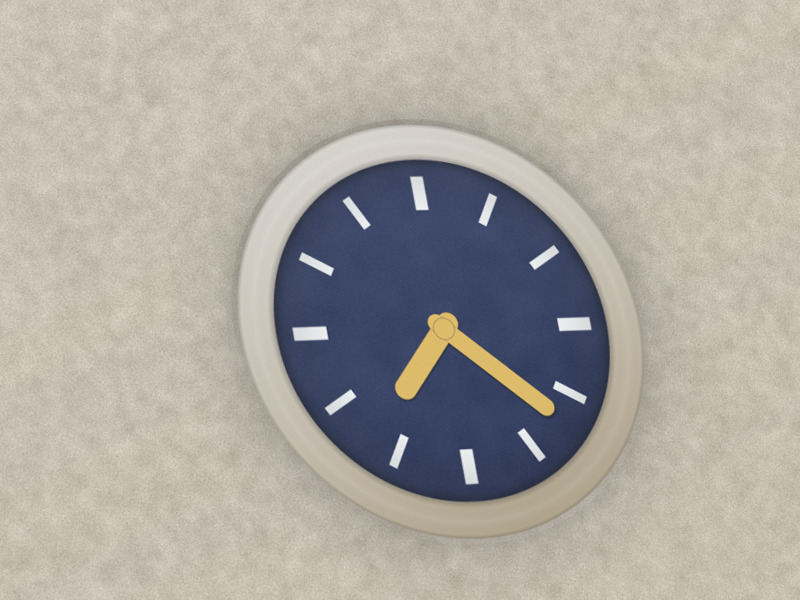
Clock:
7:22
